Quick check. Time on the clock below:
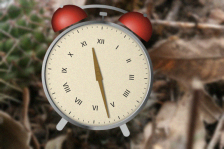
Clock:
11:27
